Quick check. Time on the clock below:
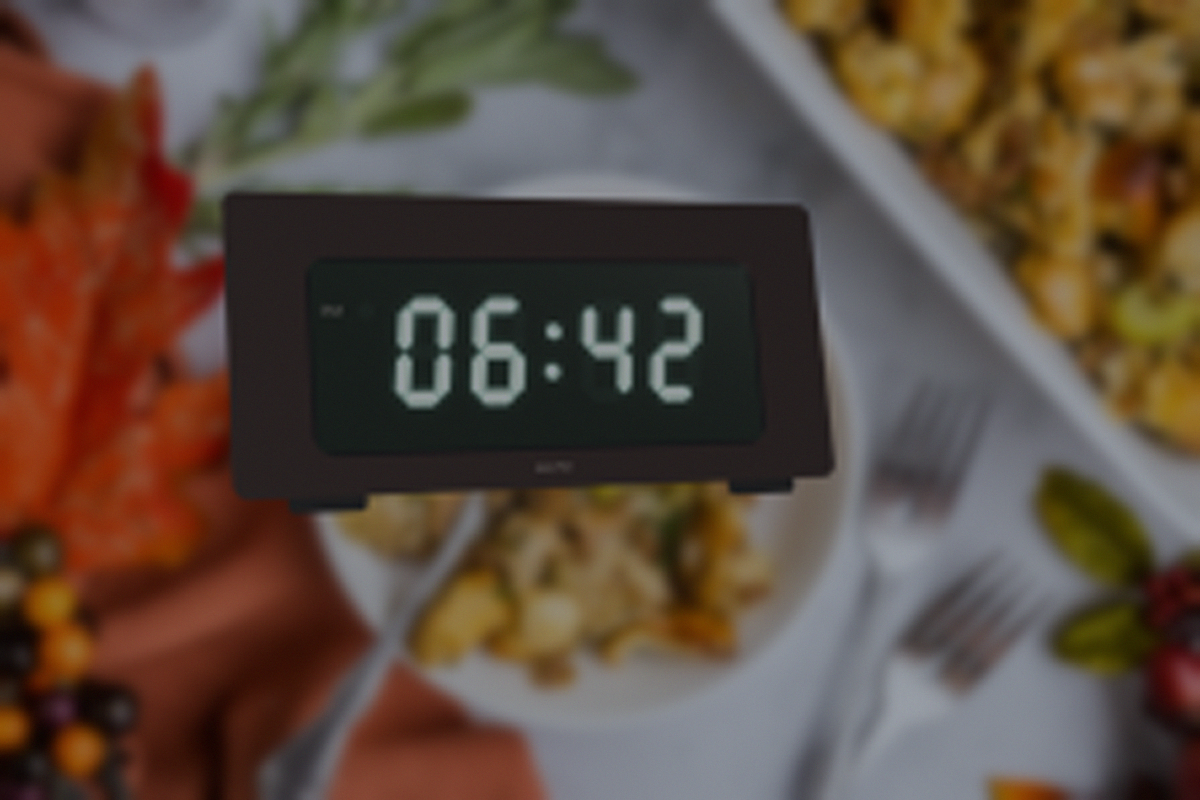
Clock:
6:42
